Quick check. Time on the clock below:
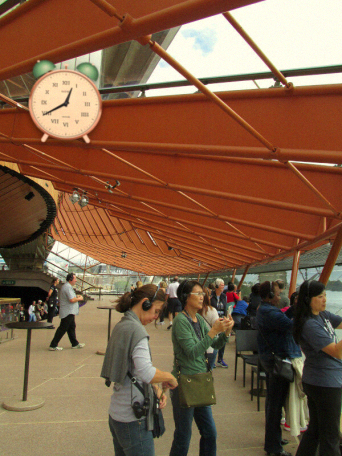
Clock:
12:40
